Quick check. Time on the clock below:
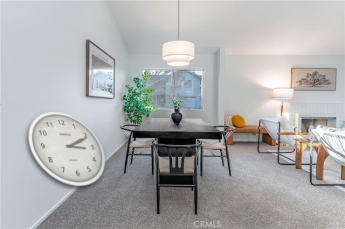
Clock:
3:11
